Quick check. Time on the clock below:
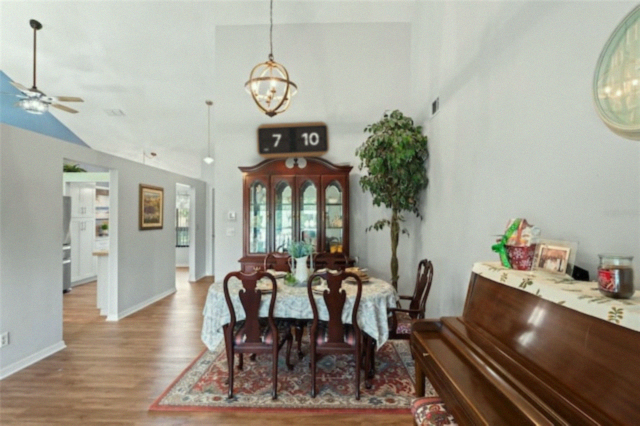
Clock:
7:10
